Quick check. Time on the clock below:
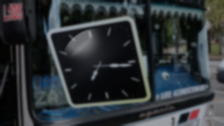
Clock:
7:16
